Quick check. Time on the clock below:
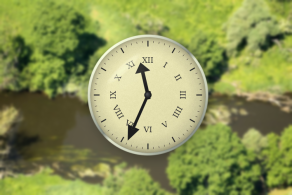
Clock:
11:34
